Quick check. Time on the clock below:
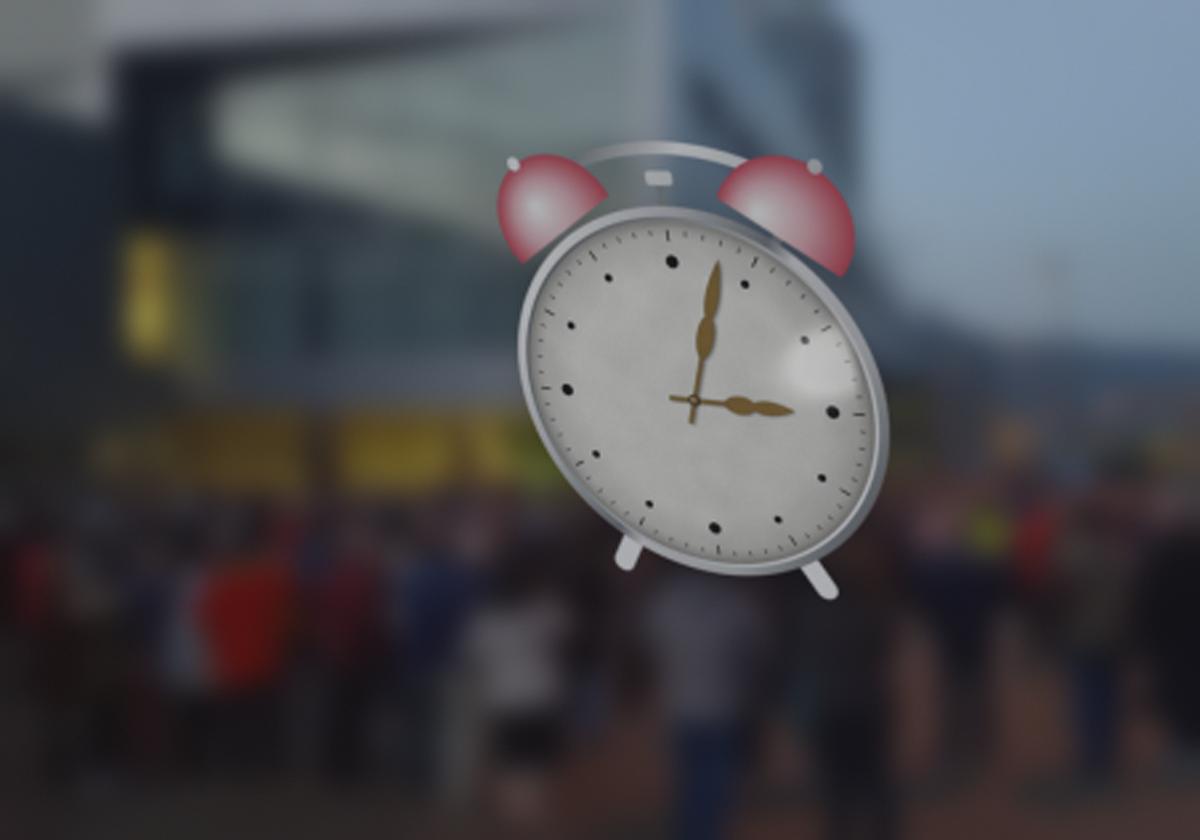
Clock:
3:03
